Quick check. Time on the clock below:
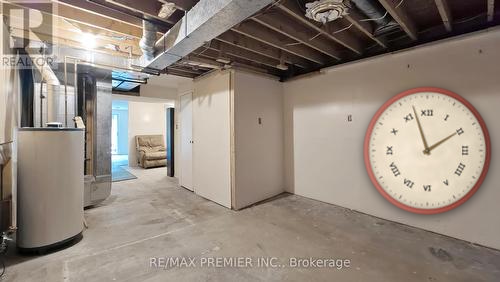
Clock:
1:57
